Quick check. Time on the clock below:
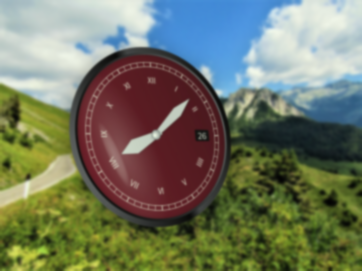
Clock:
8:08
